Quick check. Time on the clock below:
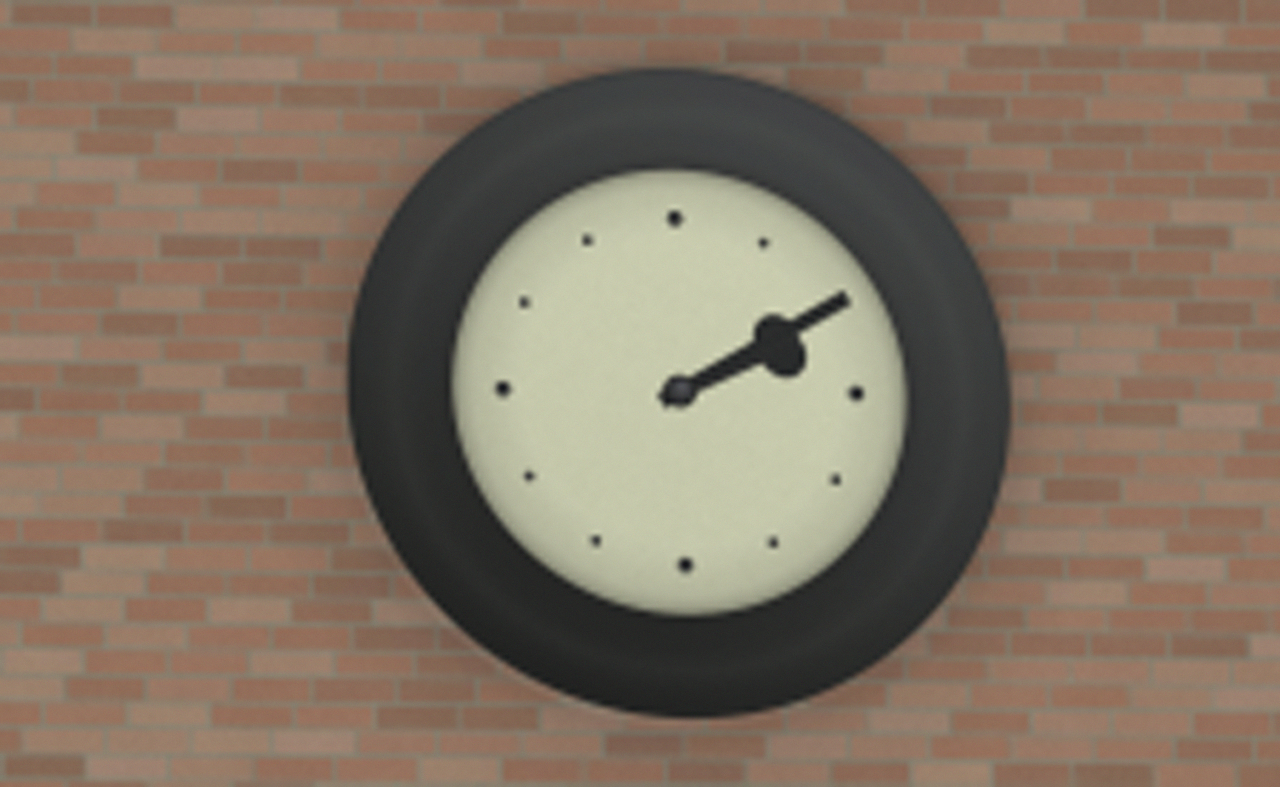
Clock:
2:10
